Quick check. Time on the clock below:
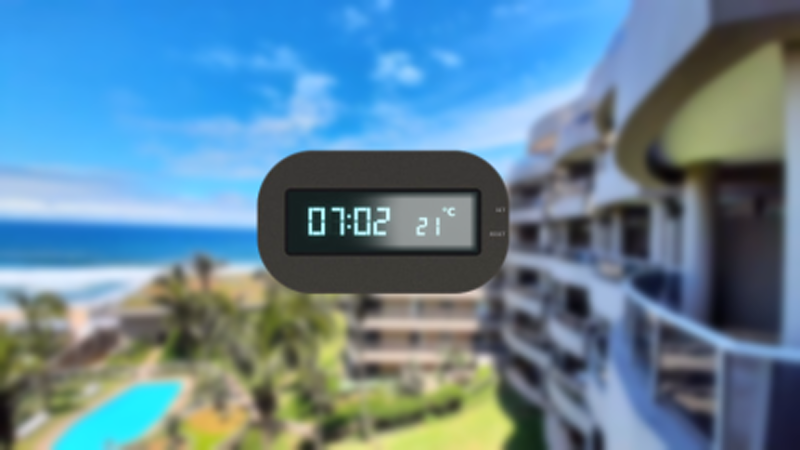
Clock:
7:02
